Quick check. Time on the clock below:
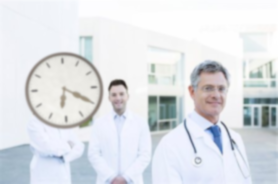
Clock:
6:20
